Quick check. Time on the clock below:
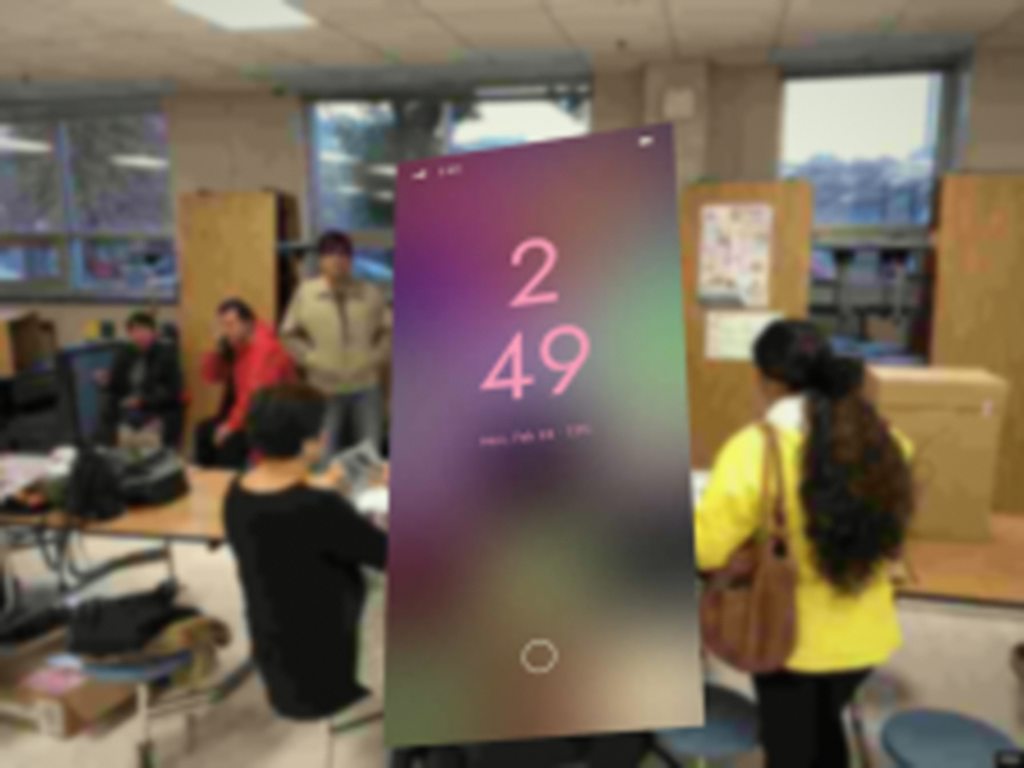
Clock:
2:49
